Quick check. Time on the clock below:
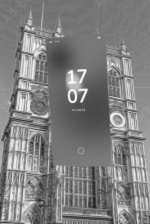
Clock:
17:07
